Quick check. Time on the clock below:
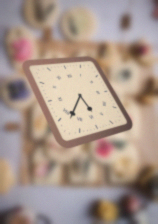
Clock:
5:38
